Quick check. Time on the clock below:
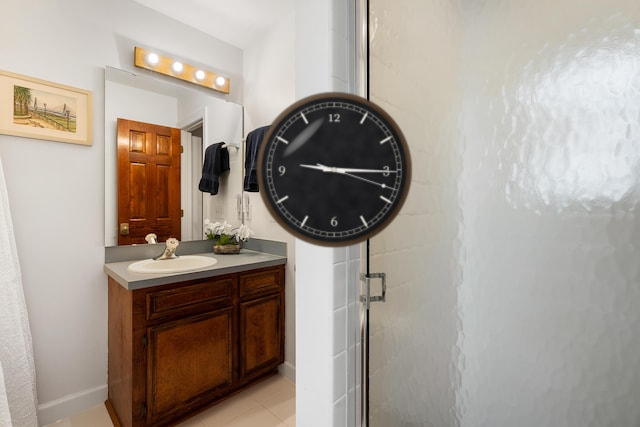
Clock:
9:15:18
